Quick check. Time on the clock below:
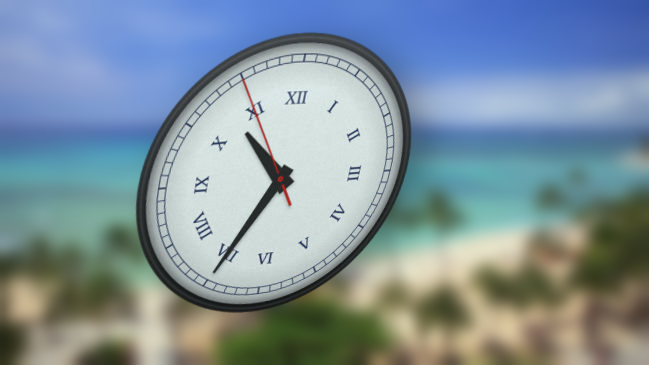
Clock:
10:34:55
